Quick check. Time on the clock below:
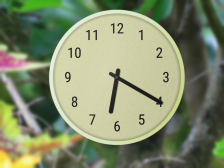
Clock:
6:20
